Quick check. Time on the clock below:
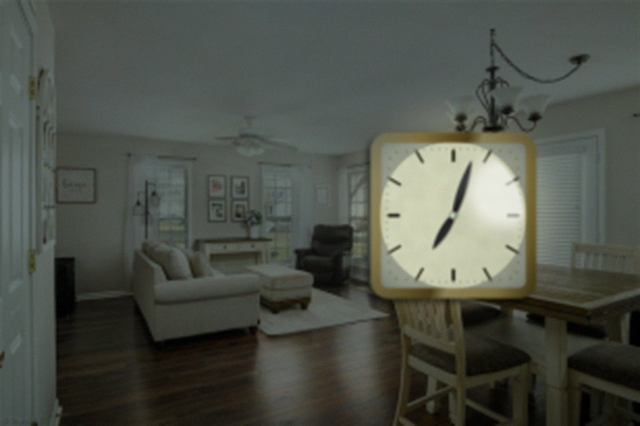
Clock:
7:03
